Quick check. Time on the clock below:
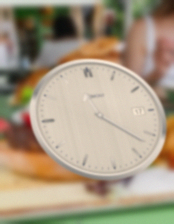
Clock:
11:22
